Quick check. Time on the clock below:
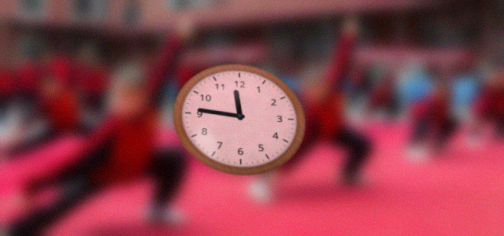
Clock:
11:46
